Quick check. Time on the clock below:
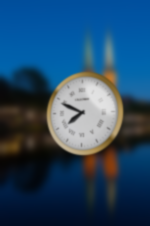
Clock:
7:49
